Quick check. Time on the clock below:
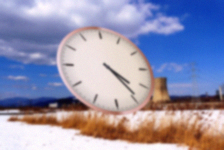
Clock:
4:24
